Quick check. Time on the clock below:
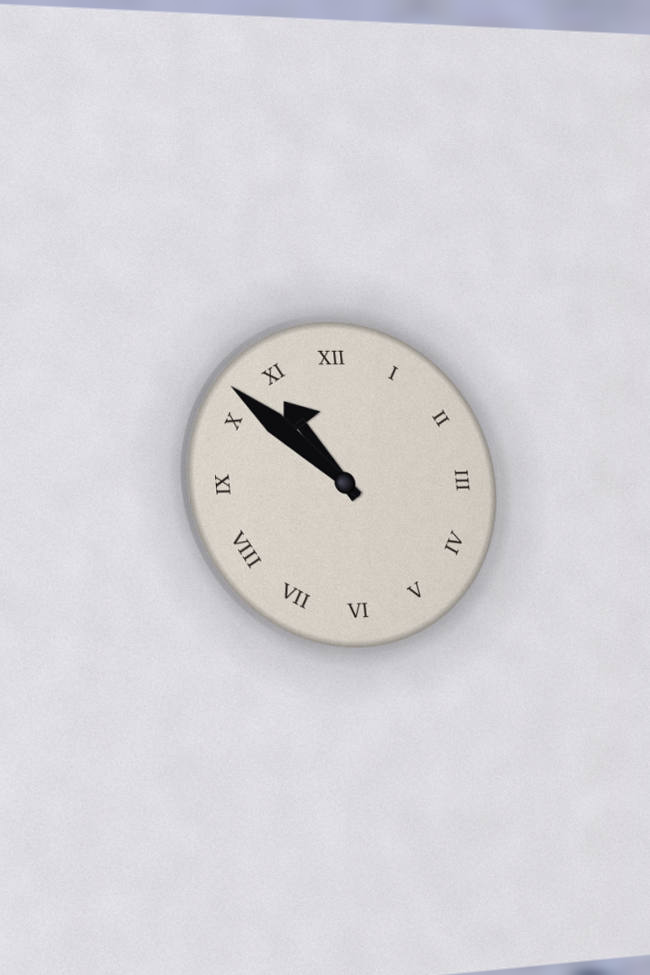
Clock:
10:52
